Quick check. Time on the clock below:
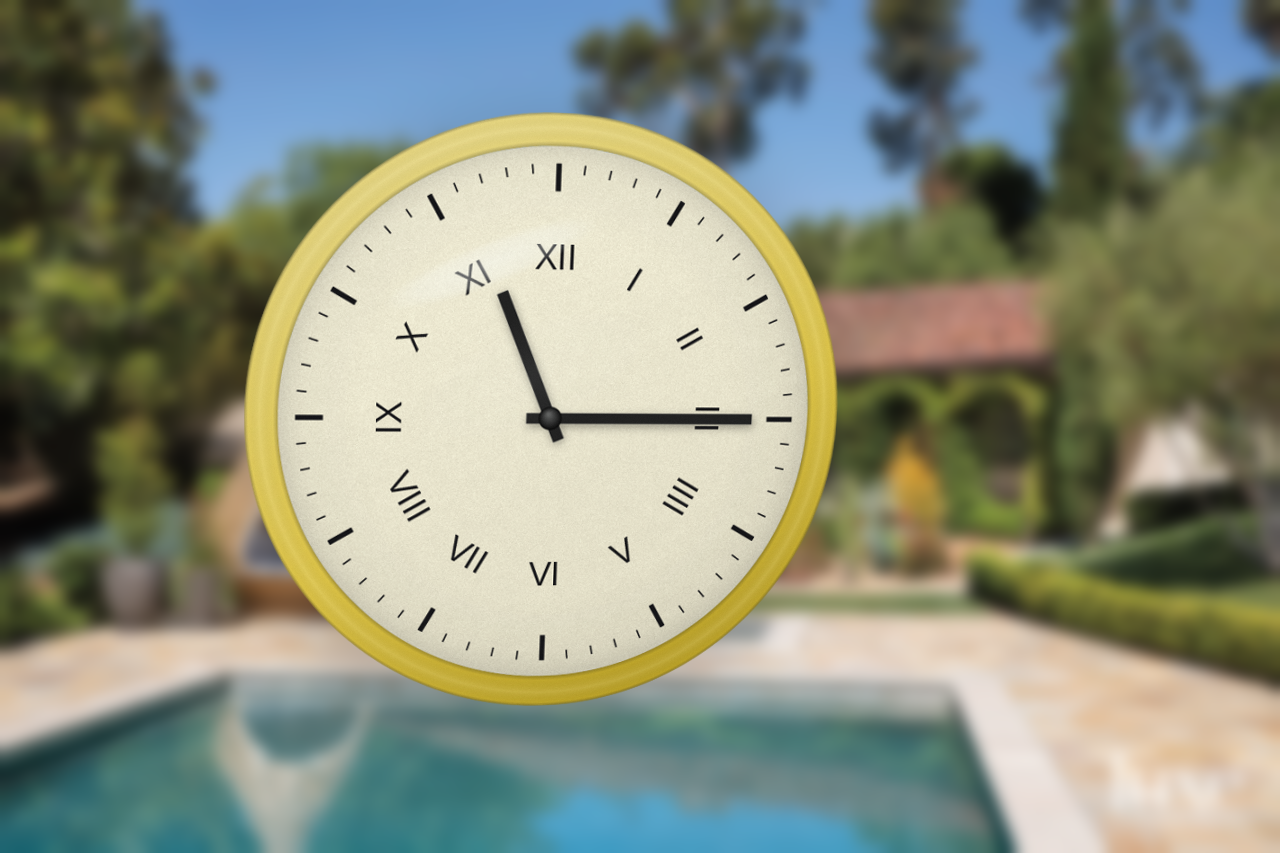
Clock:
11:15
